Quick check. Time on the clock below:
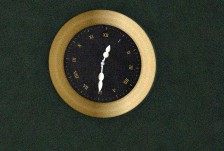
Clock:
12:30
